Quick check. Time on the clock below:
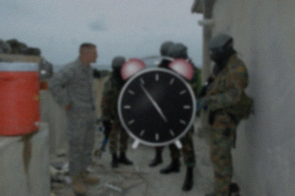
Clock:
4:54
